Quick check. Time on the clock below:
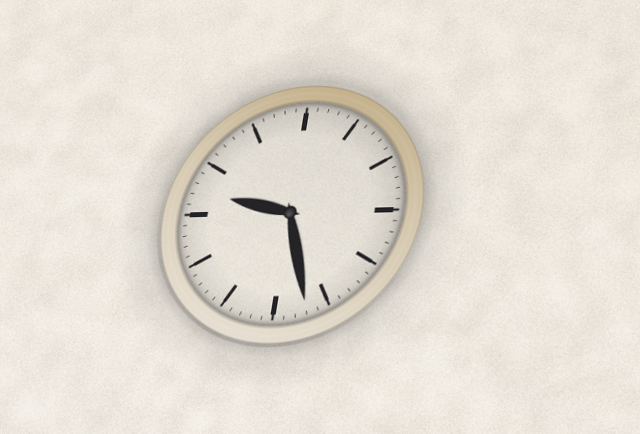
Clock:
9:27
